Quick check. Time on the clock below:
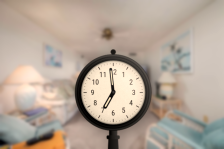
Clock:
6:59
